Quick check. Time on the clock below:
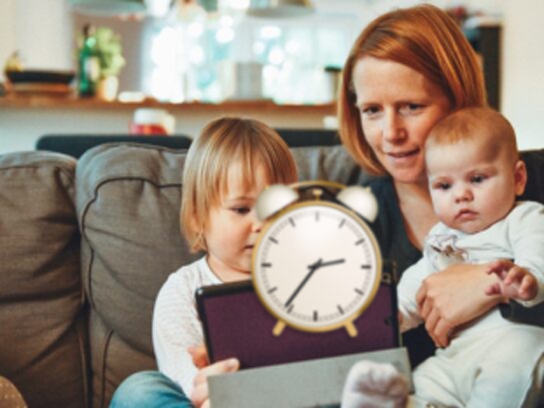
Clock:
2:36
